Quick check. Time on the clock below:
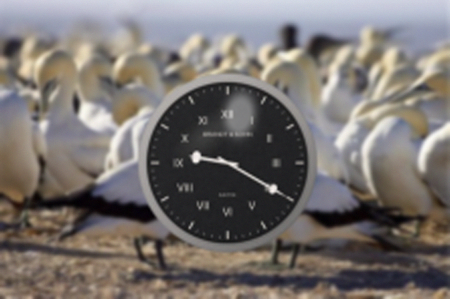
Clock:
9:20
